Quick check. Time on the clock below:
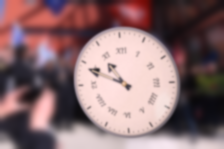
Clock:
10:49
